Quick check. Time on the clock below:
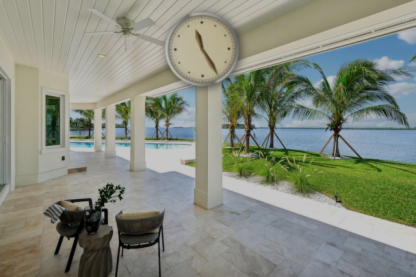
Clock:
11:25
